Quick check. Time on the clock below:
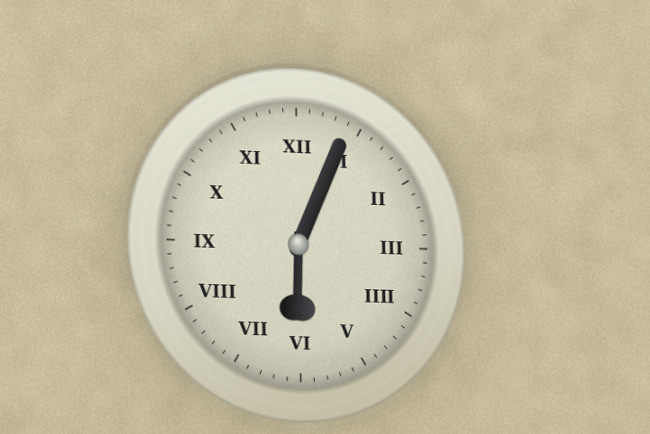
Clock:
6:04
